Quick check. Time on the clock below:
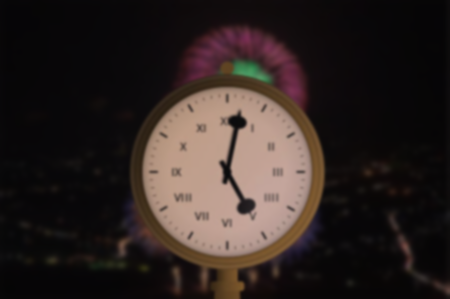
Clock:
5:02
